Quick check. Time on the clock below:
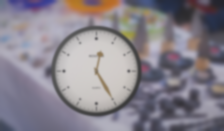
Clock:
12:25
